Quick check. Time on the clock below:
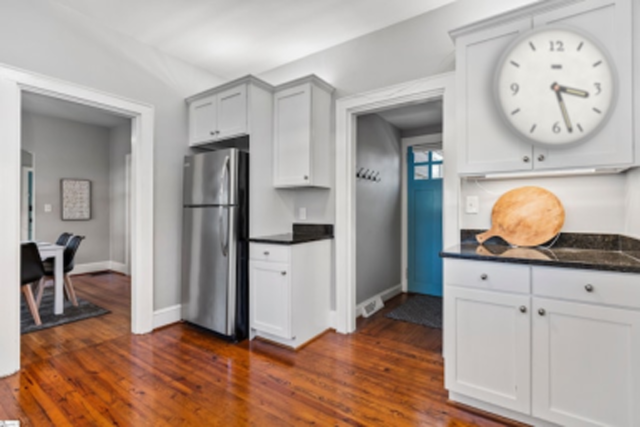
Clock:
3:27
